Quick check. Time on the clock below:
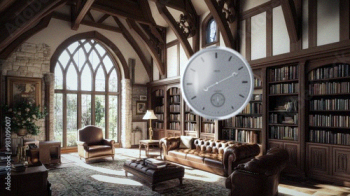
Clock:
8:11
